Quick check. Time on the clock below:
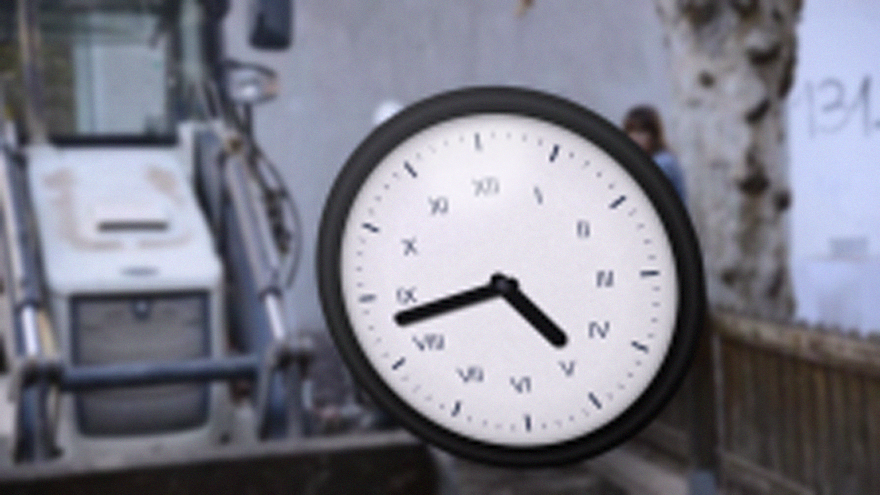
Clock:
4:43
